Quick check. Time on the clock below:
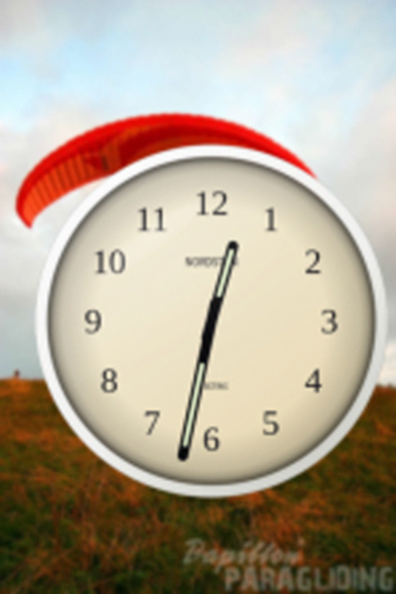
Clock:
12:32
